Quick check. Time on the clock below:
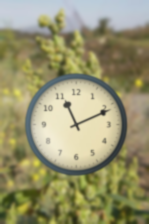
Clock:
11:11
